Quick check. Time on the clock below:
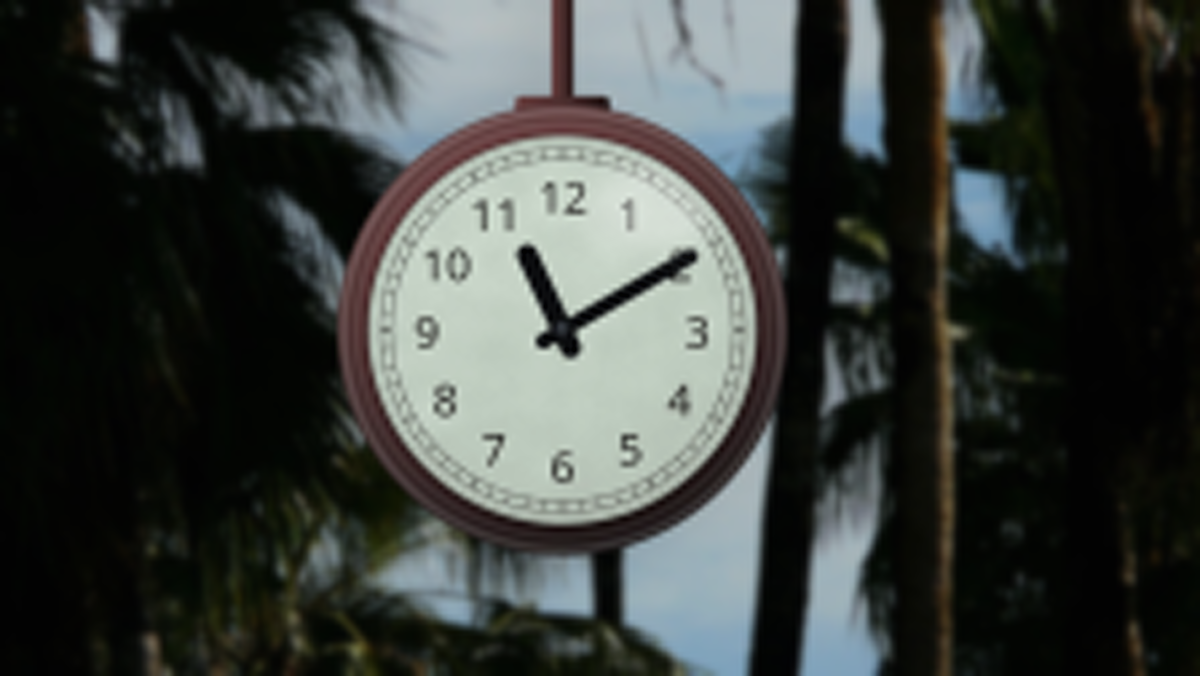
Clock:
11:10
